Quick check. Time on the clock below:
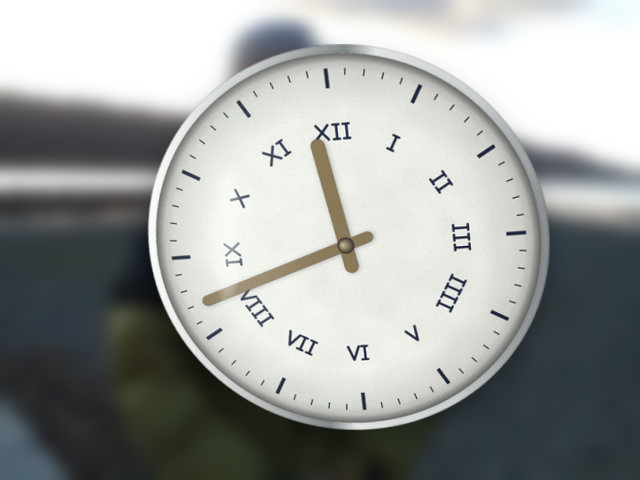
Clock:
11:42
